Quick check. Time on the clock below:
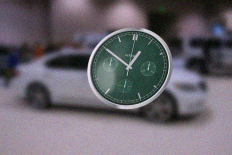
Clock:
12:50
